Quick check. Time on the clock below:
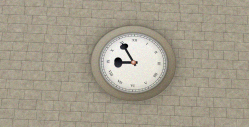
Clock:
8:55
